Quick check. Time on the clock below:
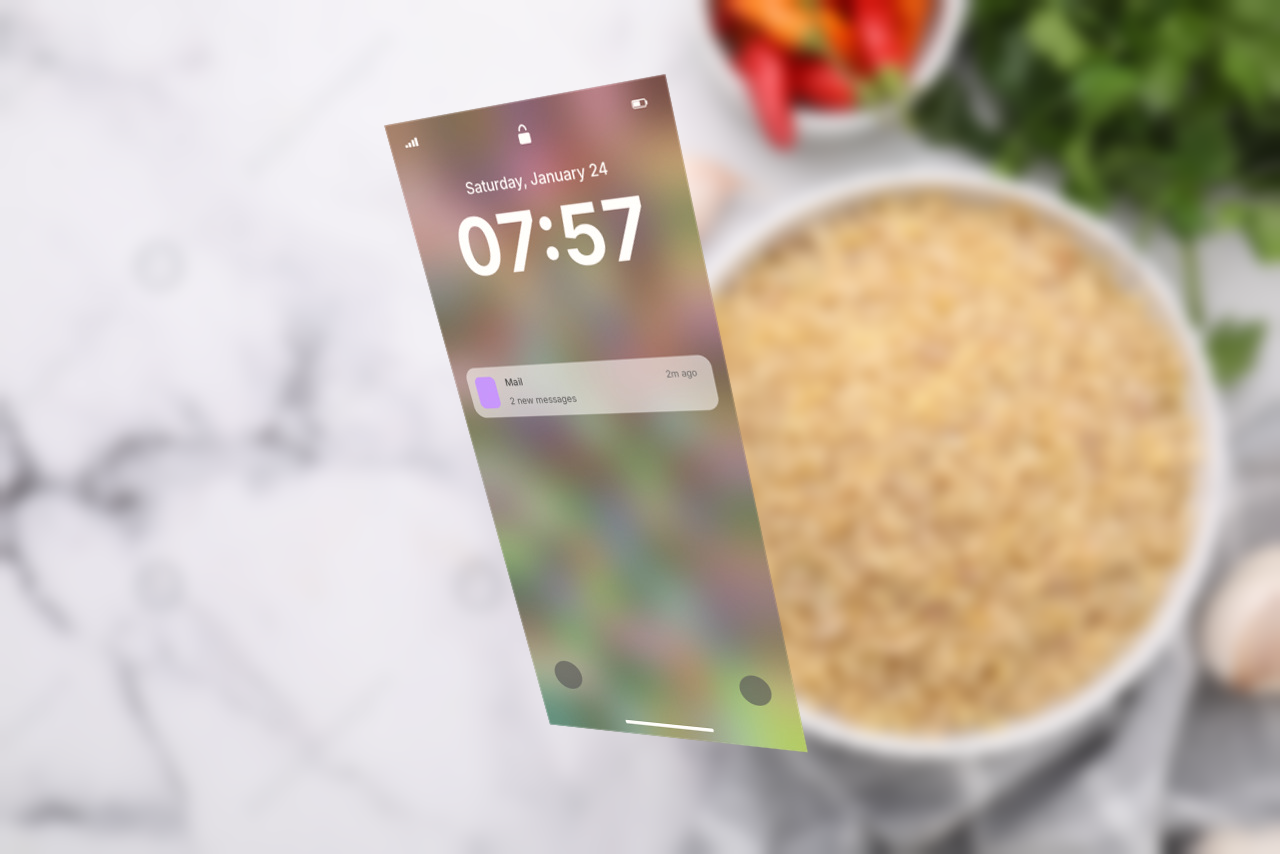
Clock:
7:57
